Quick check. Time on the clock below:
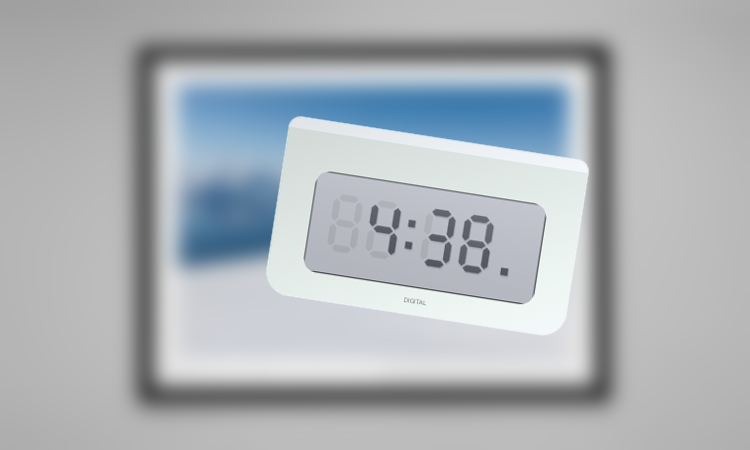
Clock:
4:38
